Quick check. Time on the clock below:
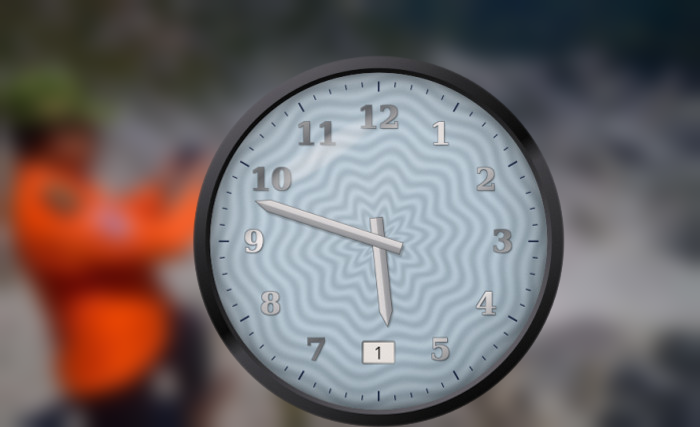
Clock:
5:48
